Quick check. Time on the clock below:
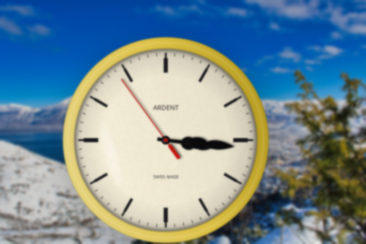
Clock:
3:15:54
